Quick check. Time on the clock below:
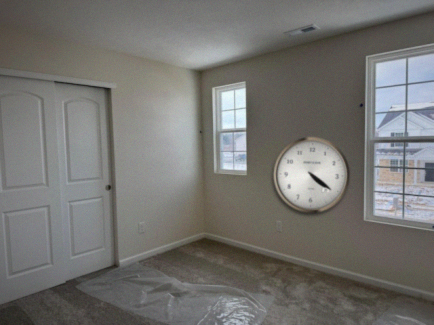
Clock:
4:21
